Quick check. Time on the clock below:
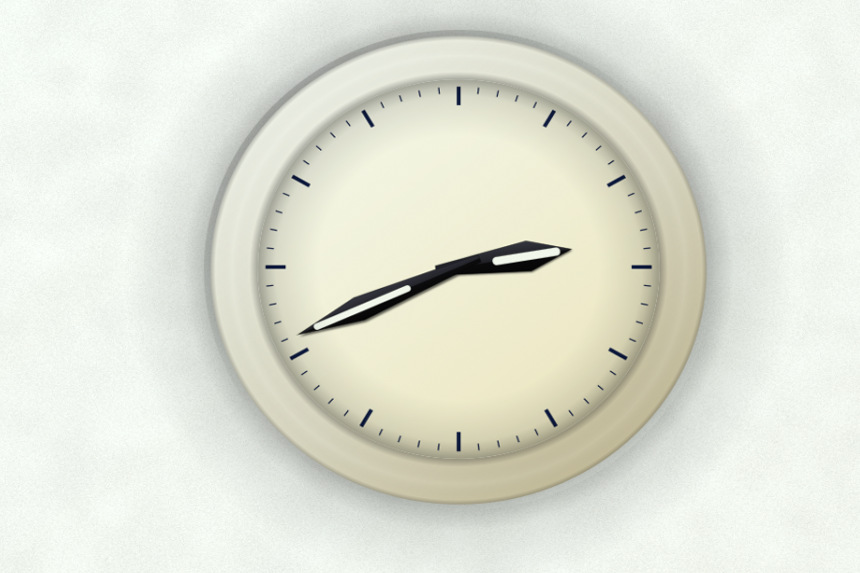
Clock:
2:41
